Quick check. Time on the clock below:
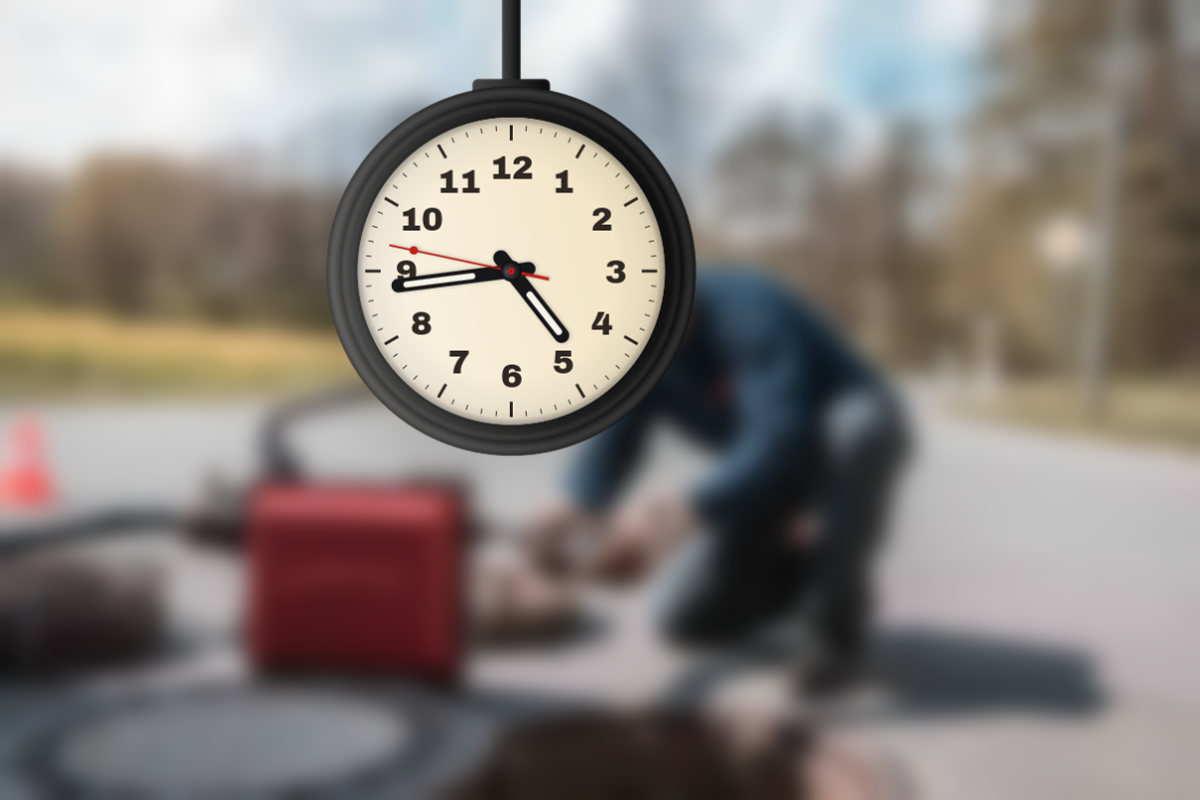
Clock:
4:43:47
